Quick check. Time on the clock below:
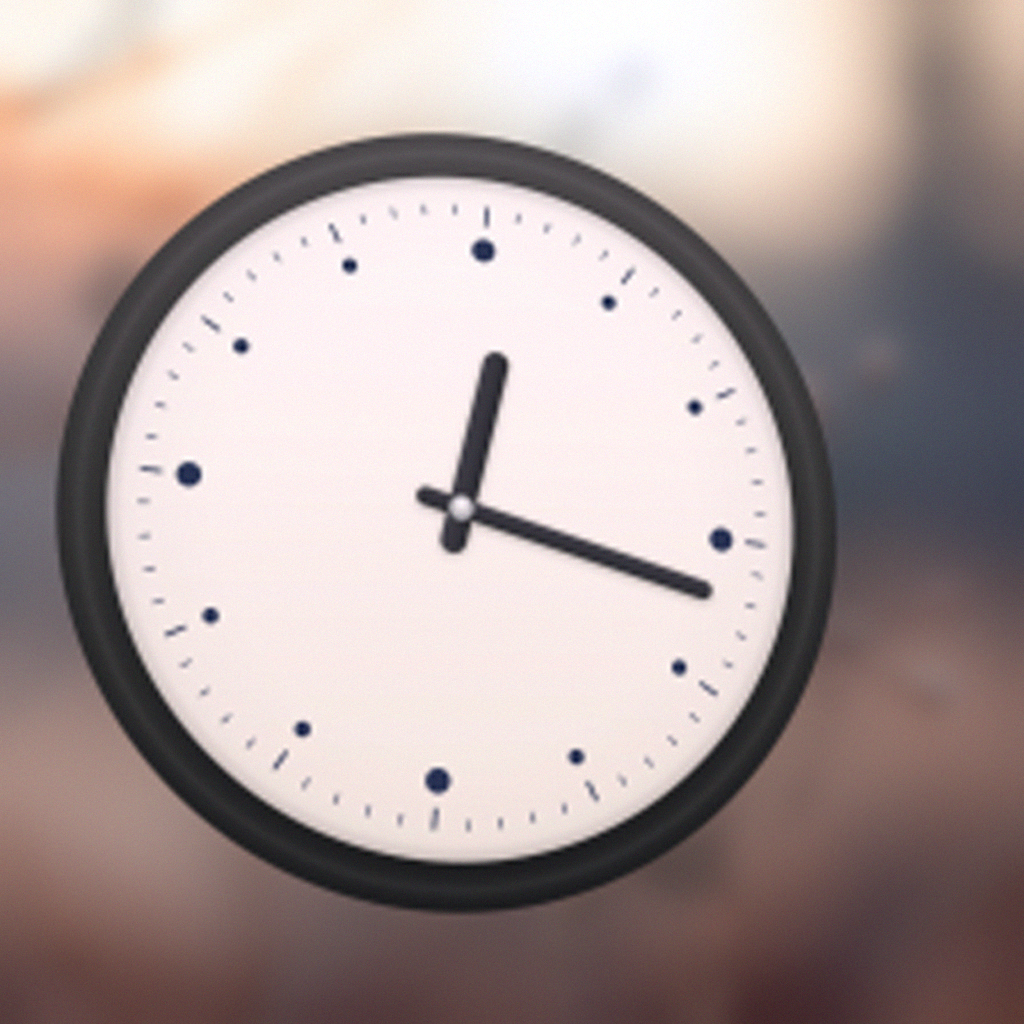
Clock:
12:17
